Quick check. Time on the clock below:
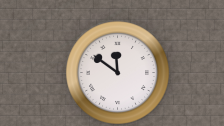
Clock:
11:51
